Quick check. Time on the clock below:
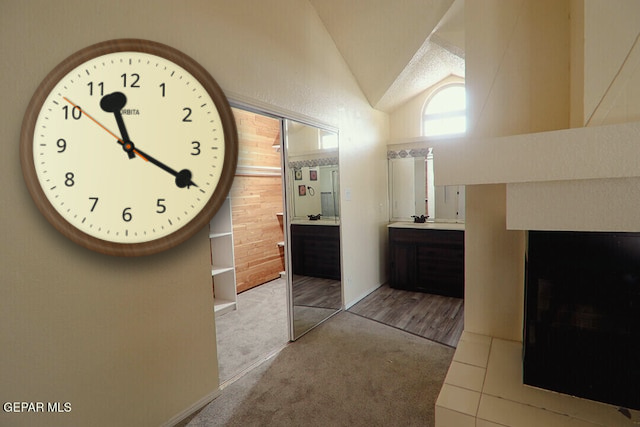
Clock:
11:19:51
